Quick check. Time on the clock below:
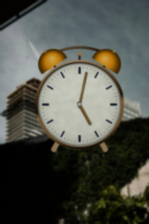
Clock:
5:02
